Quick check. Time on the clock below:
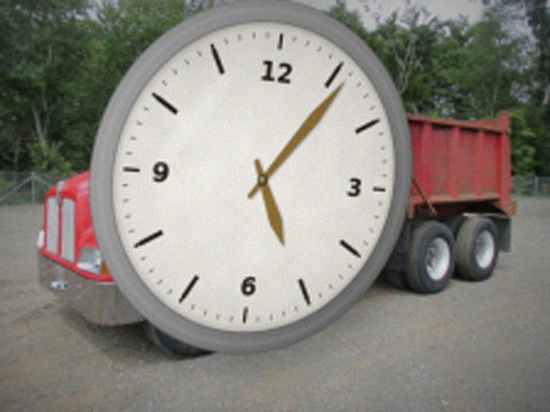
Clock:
5:06
